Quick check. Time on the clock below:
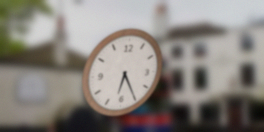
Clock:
6:25
